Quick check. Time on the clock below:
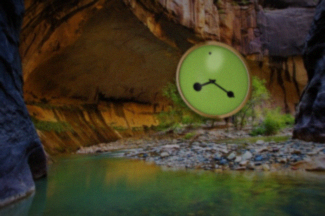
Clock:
8:21
